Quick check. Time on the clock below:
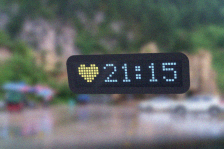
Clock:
21:15
